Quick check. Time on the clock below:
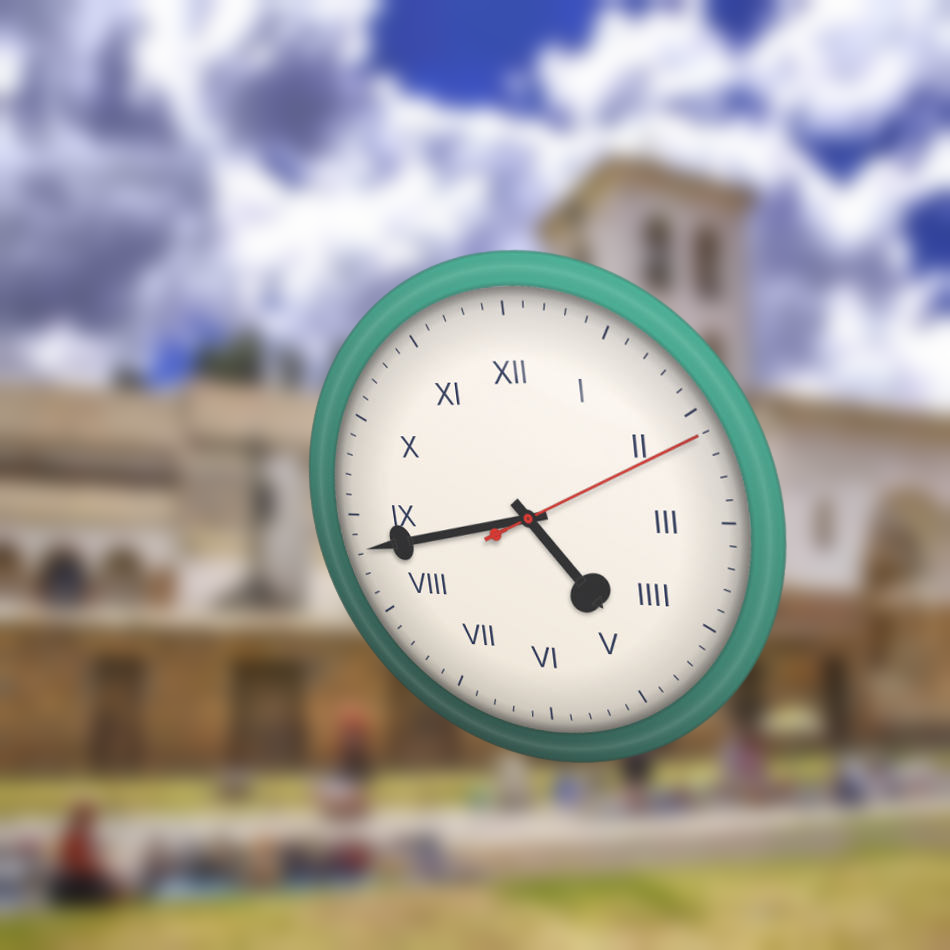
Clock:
4:43:11
